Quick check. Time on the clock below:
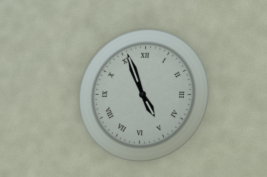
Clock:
4:56
